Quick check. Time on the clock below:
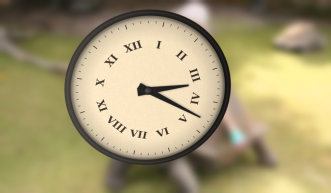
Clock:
3:23
